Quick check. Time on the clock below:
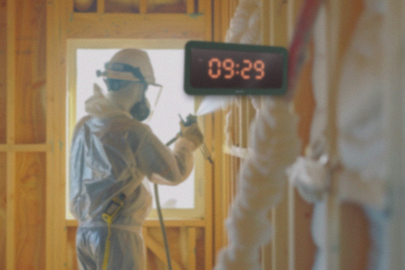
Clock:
9:29
